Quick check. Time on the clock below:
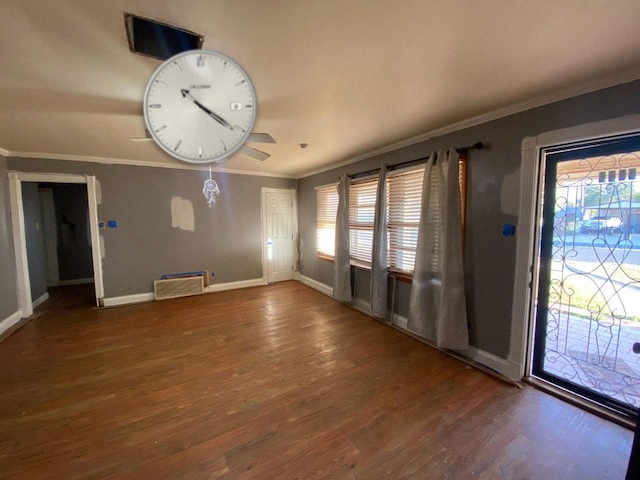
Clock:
10:21
